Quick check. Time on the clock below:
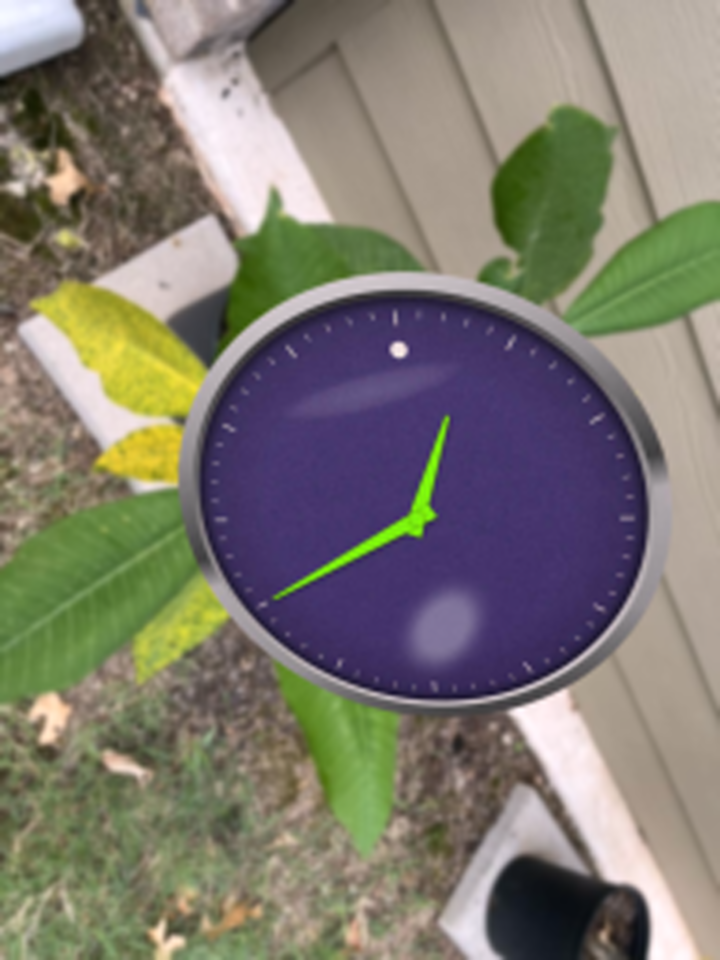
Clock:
12:40
